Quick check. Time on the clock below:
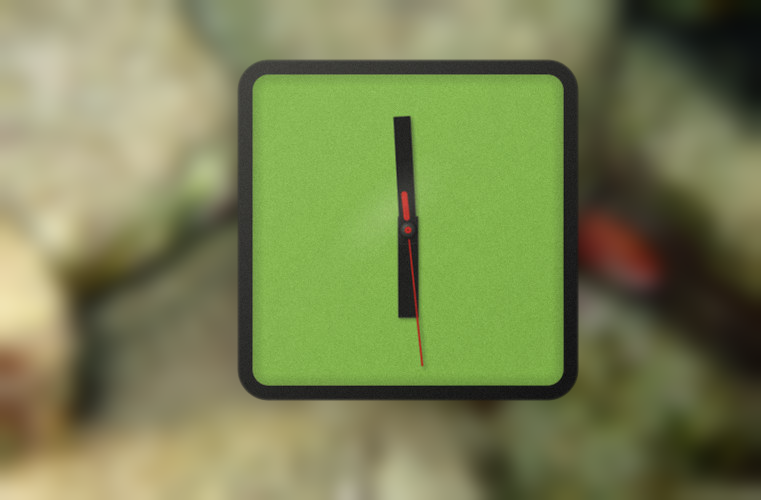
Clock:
5:59:29
